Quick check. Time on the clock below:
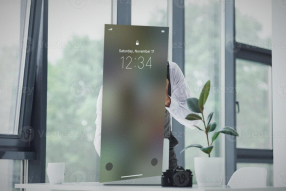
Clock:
12:34
